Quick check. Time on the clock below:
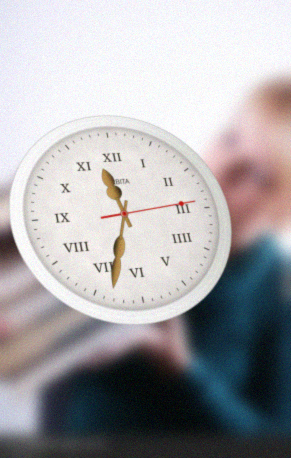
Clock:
11:33:14
